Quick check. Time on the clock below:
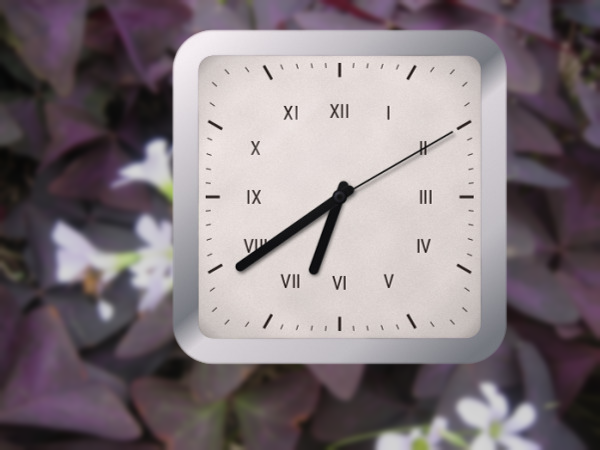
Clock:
6:39:10
